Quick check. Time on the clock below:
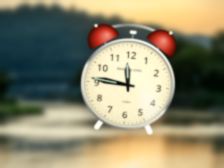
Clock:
11:46
